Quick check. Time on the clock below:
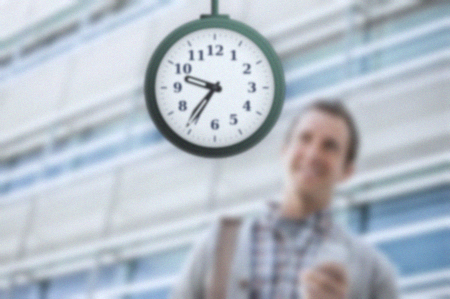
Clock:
9:36
